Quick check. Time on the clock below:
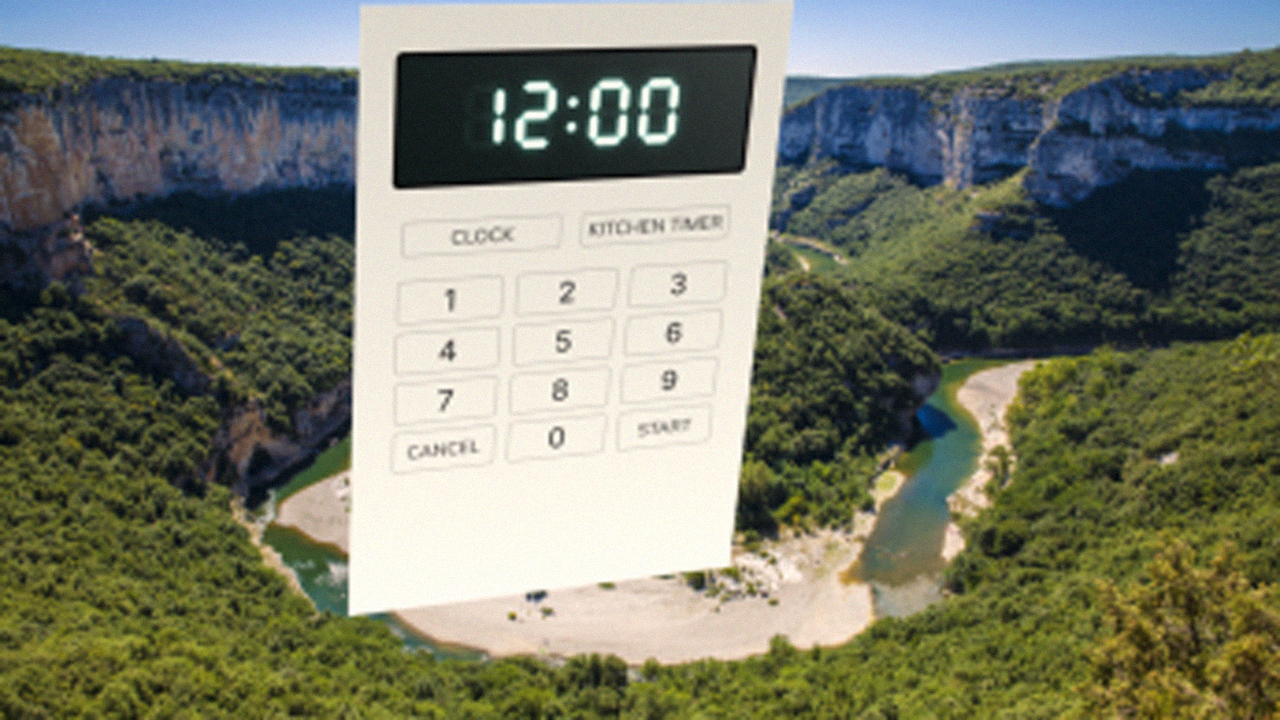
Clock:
12:00
